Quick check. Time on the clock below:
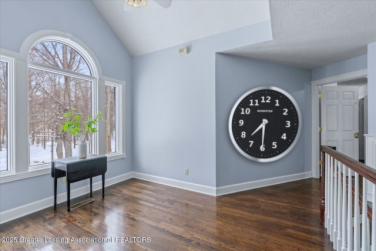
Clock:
7:30
